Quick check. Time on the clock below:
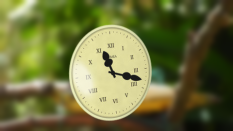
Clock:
11:18
